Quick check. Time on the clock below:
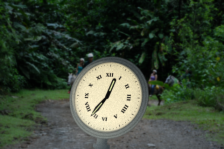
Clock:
12:36
